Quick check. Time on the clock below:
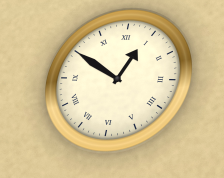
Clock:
12:50
